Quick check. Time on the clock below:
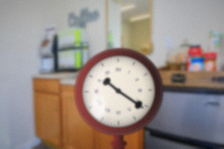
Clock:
10:21
